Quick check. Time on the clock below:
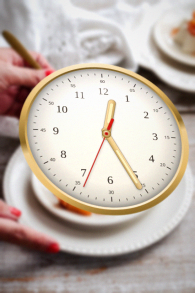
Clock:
12:25:34
